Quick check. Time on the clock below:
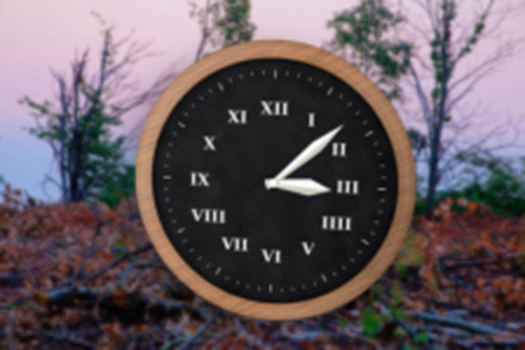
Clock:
3:08
